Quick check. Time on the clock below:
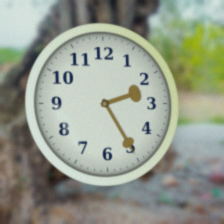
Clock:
2:25
